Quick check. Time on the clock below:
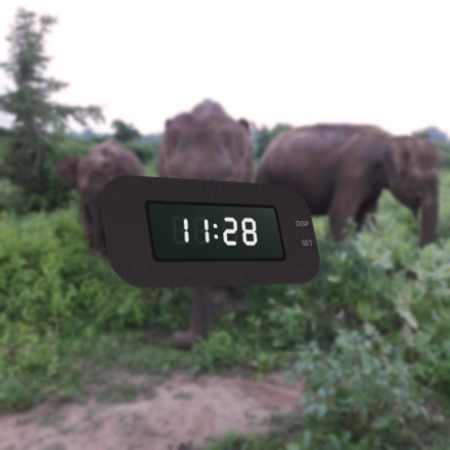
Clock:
11:28
